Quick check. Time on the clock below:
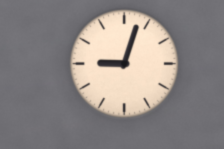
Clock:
9:03
